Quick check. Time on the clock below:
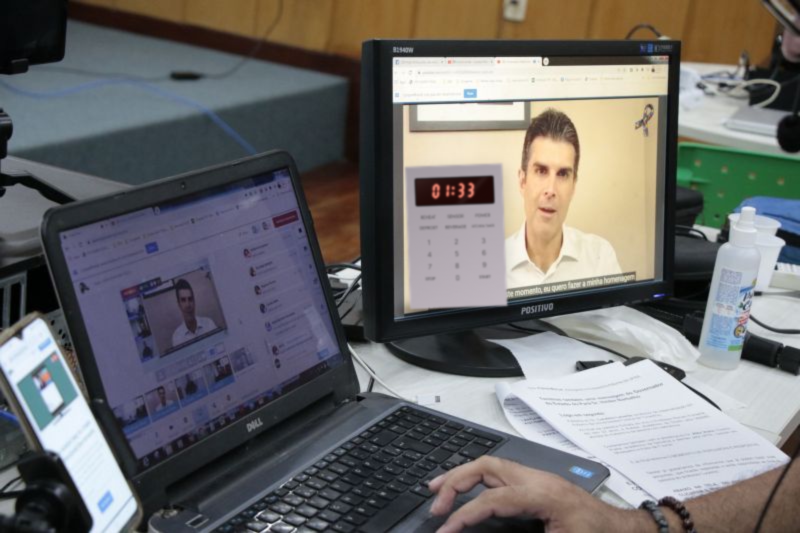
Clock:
1:33
